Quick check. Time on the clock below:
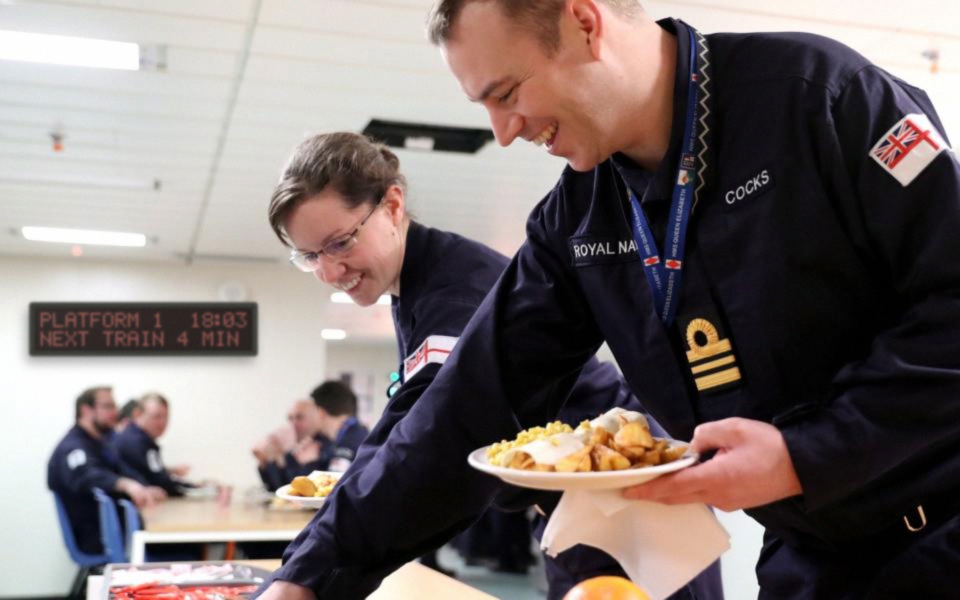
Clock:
18:03
